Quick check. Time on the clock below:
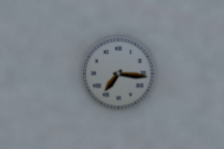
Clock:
7:16
